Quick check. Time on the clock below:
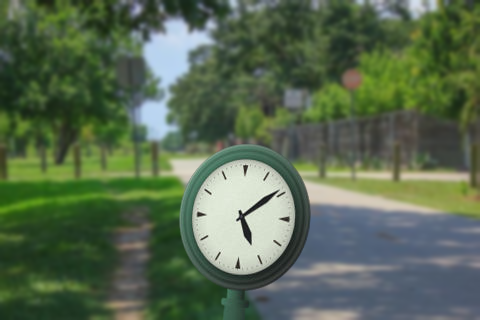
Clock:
5:09
